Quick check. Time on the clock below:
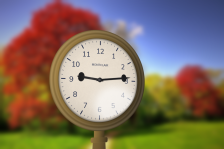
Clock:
9:14
